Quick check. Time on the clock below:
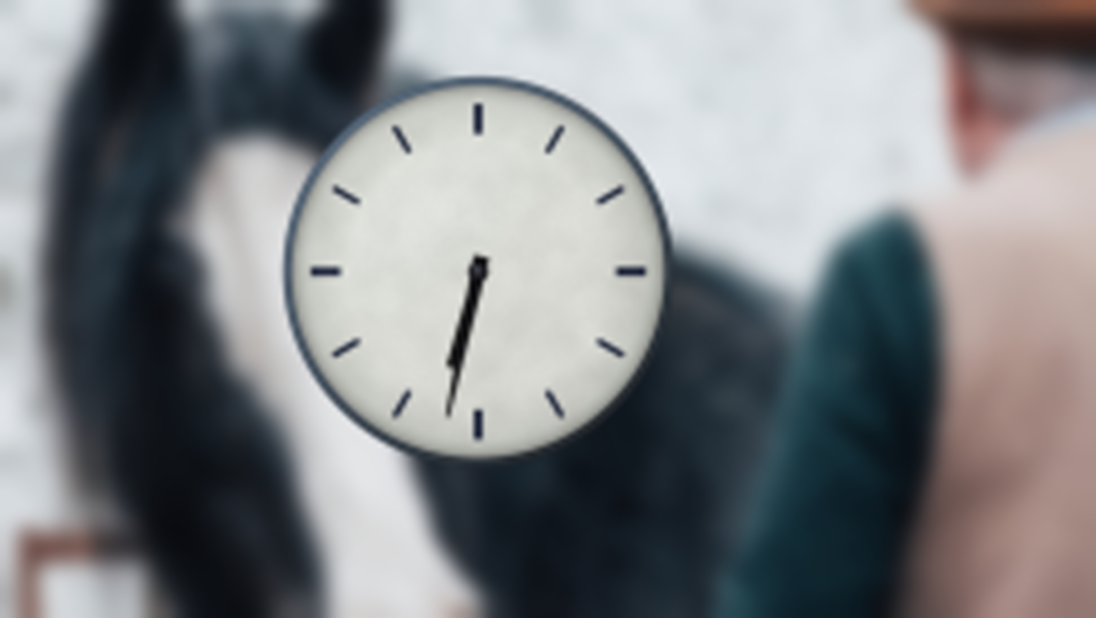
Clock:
6:32
